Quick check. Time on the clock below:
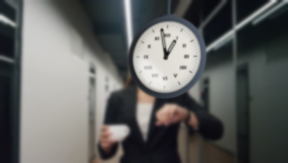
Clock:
12:58
